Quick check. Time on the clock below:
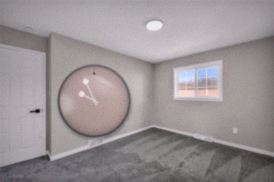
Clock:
9:56
